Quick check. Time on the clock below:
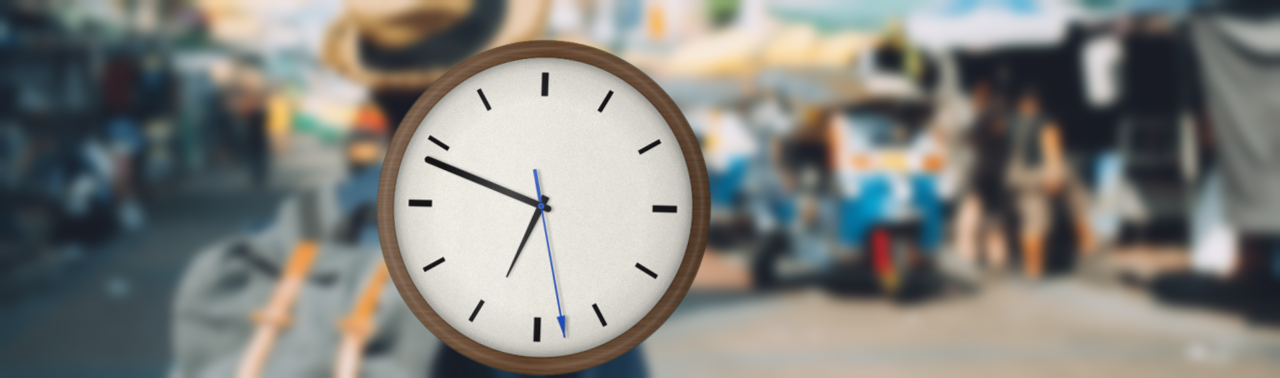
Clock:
6:48:28
